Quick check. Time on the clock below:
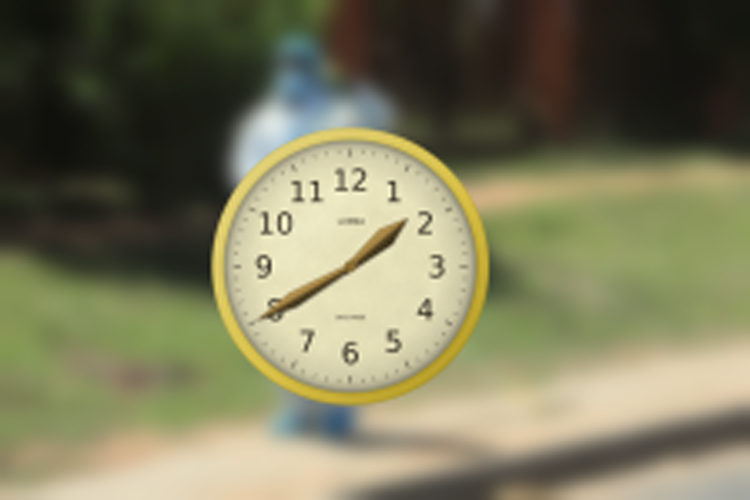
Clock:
1:40
